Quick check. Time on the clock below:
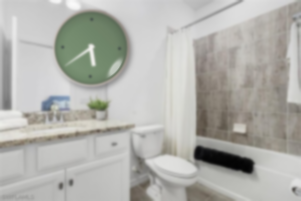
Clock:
5:39
